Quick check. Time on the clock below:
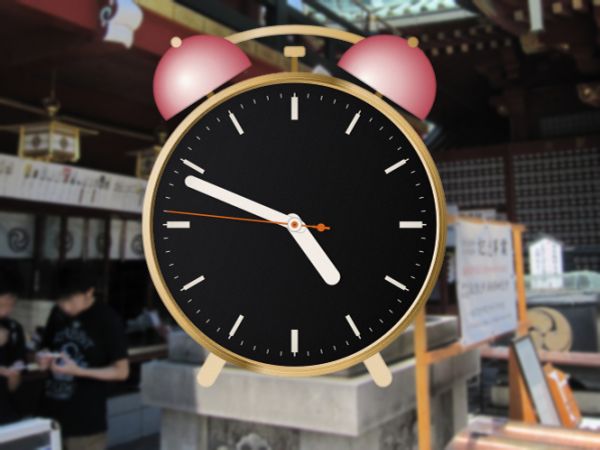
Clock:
4:48:46
